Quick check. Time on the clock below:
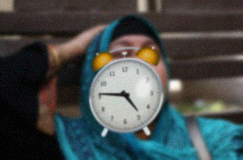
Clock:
4:46
